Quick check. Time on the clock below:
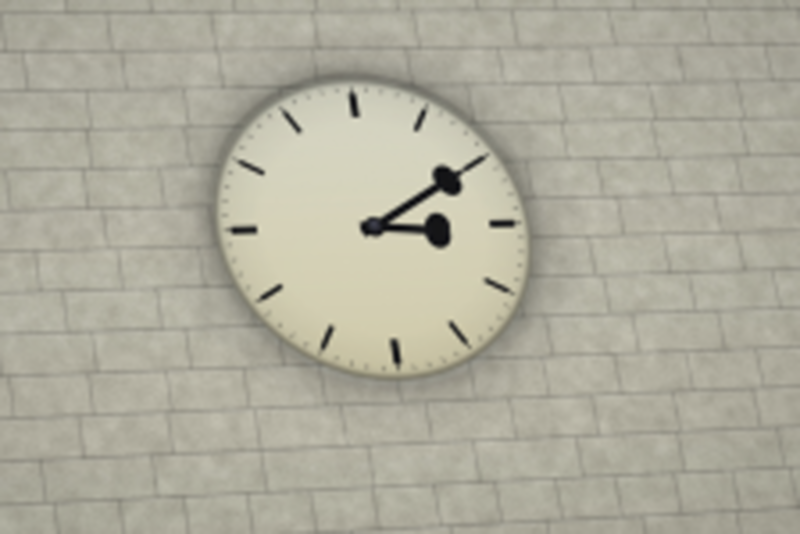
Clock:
3:10
